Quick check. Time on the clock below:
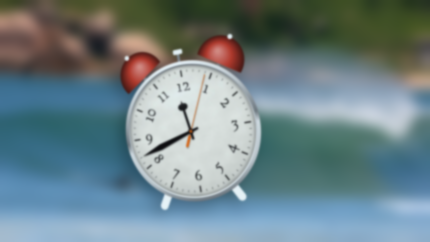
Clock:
11:42:04
